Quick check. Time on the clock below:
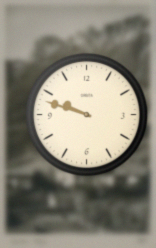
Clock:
9:48
